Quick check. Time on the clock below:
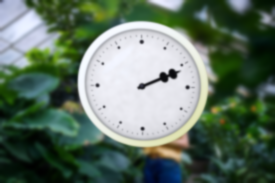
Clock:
2:11
